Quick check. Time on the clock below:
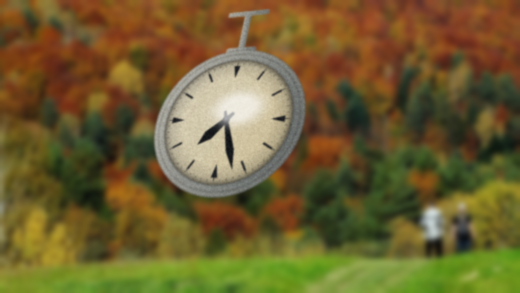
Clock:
7:27
